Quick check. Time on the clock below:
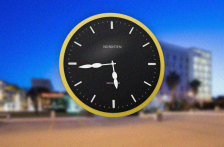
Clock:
5:44
